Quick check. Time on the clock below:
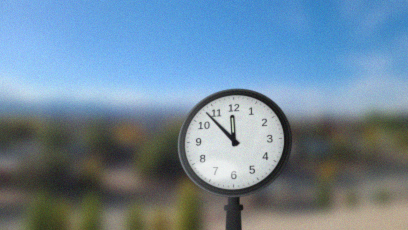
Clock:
11:53
